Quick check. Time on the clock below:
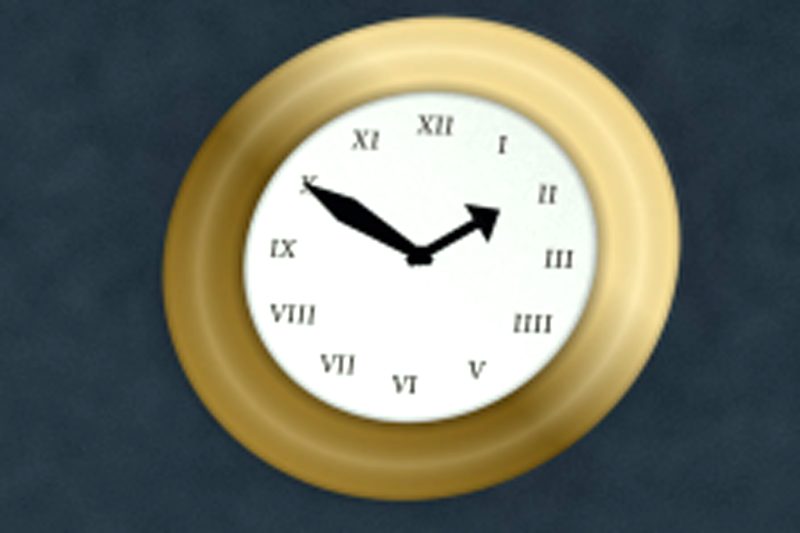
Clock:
1:50
